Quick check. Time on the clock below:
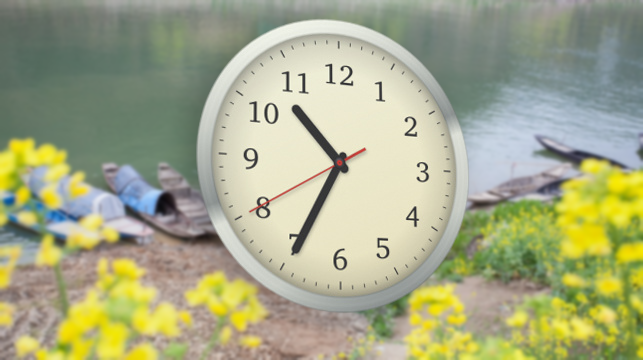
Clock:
10:34:40
